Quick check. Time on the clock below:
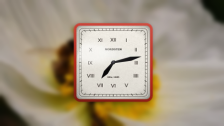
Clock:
7:13
